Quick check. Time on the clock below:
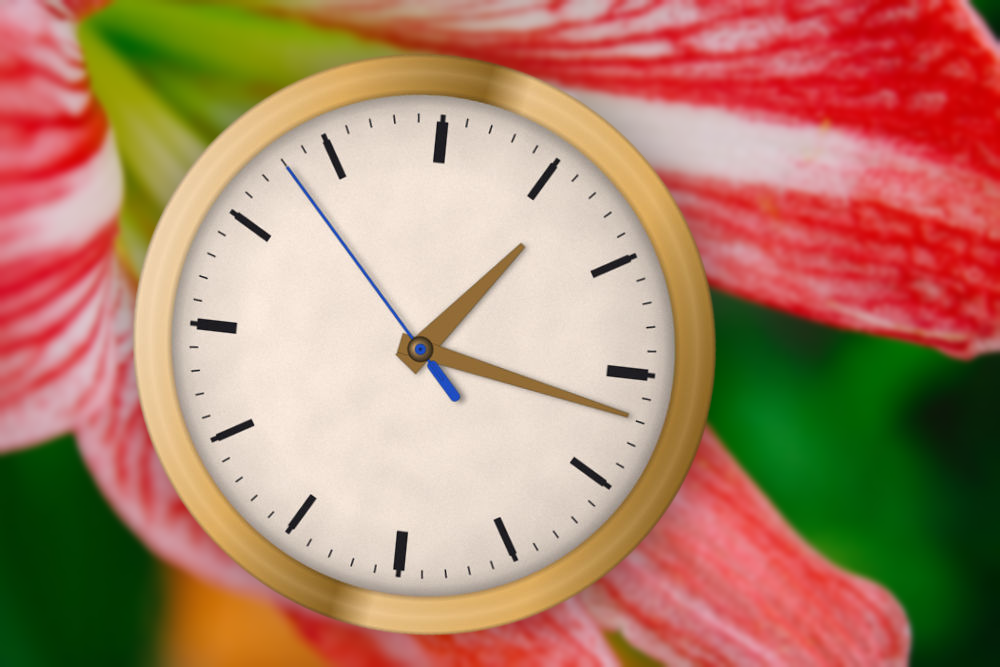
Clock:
1:16:53
